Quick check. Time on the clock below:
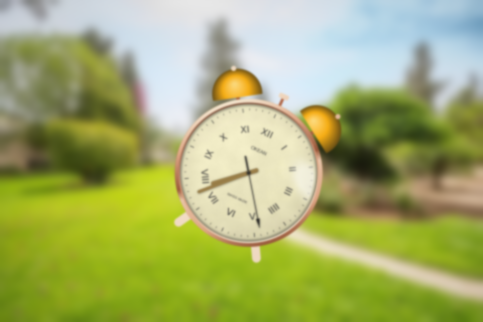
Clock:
7:37:24
